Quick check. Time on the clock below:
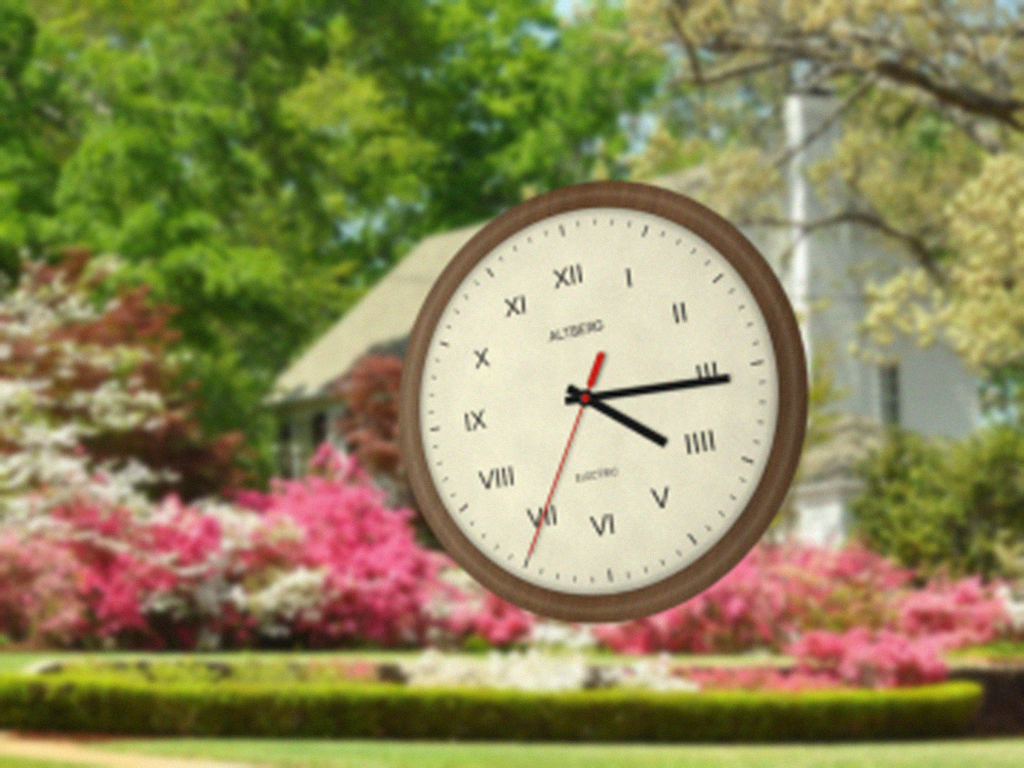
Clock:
4:15:35
